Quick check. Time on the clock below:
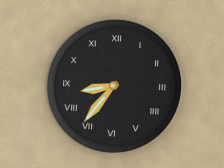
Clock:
8:36
